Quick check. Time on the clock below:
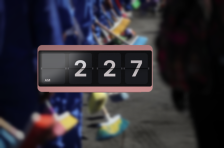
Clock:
2:27
